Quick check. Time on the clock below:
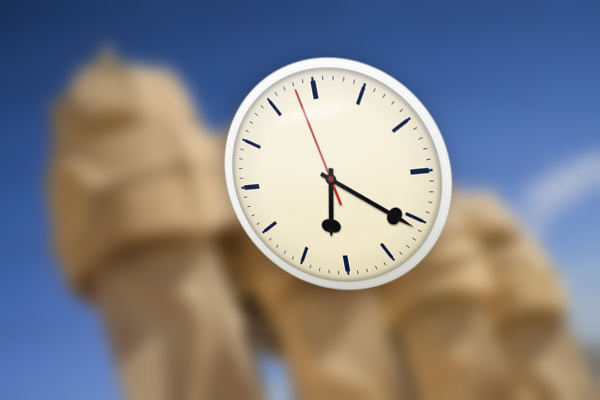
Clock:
6:20:58
